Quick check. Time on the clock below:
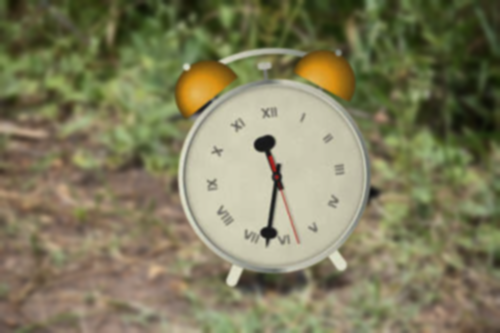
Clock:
11:32:28
